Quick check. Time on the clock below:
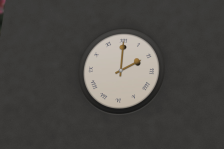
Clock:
2:00
